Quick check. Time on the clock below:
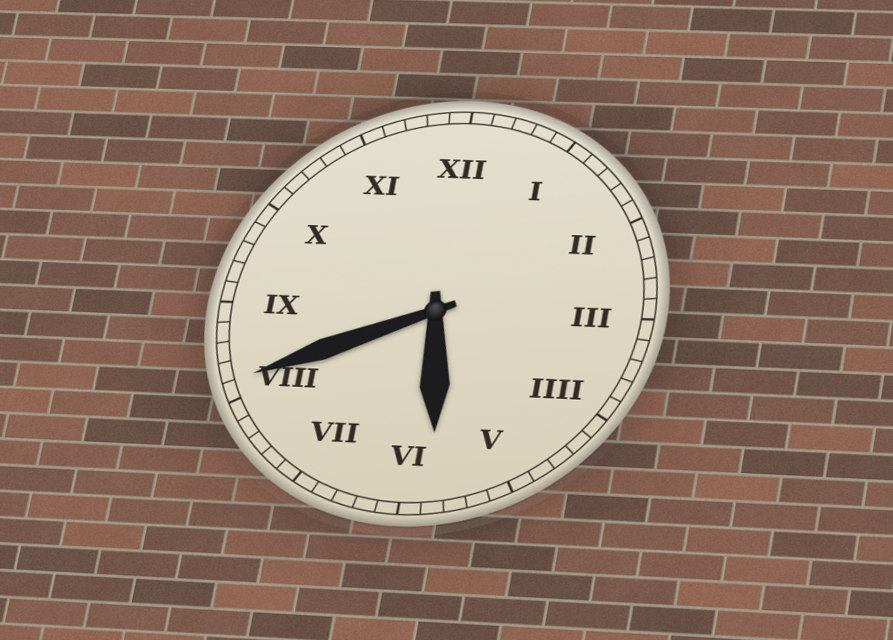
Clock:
5:41
